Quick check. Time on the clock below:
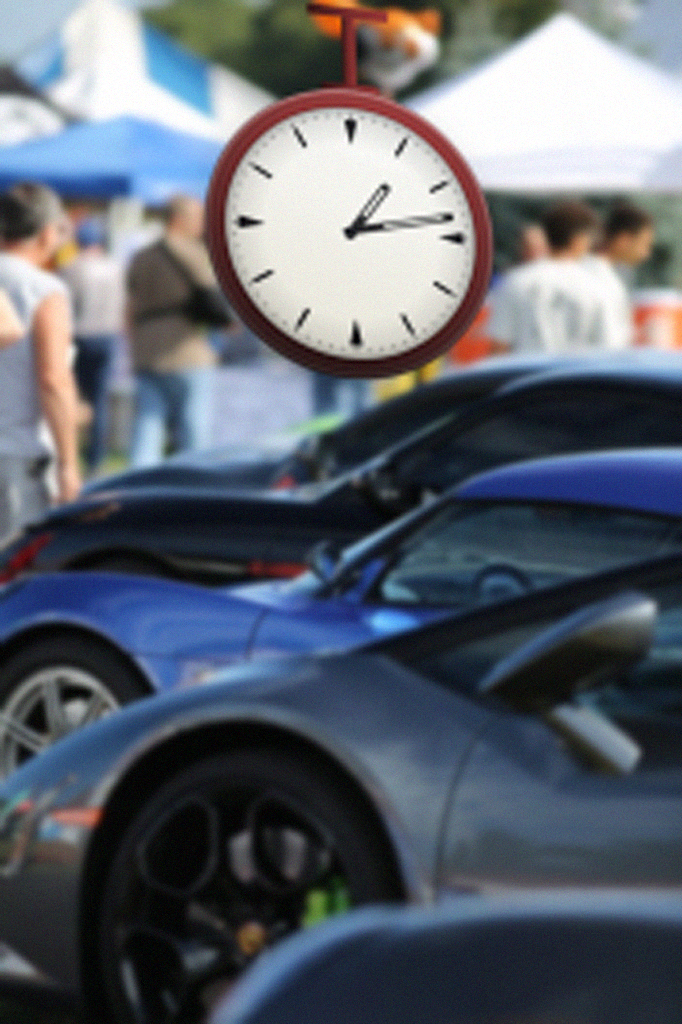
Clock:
1:13
